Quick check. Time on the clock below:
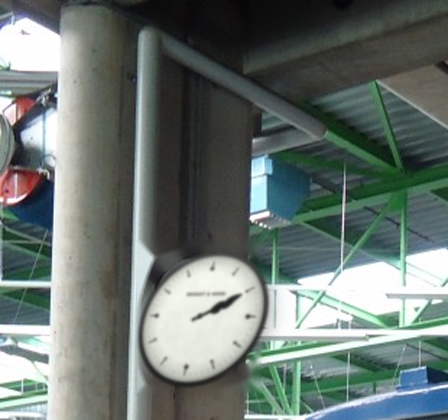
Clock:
2:10
